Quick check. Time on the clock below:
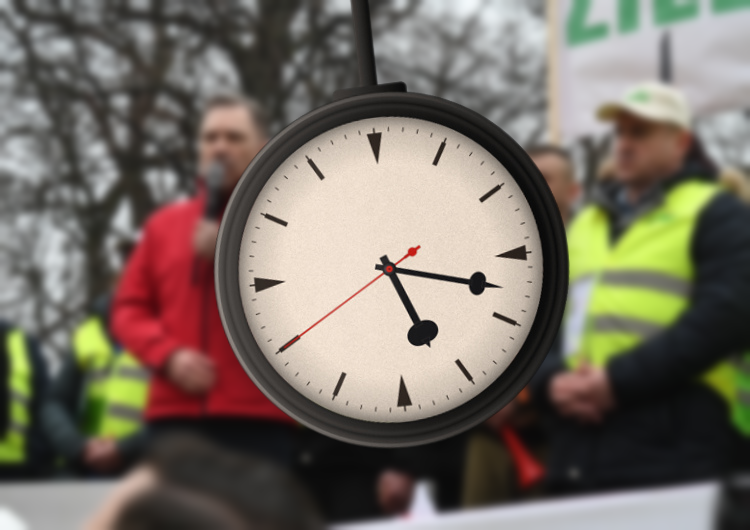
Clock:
5:17:40
